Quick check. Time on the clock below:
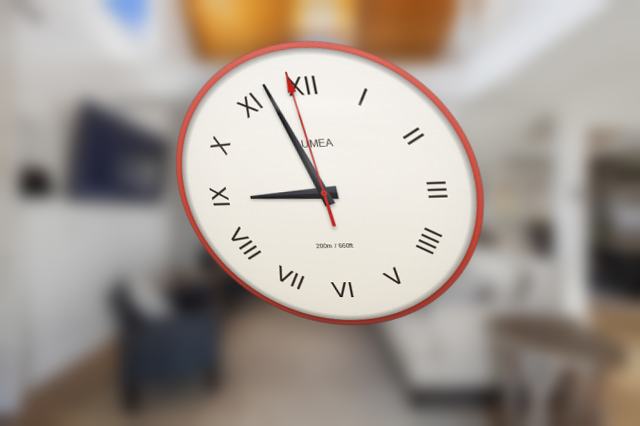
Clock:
8:56:59
